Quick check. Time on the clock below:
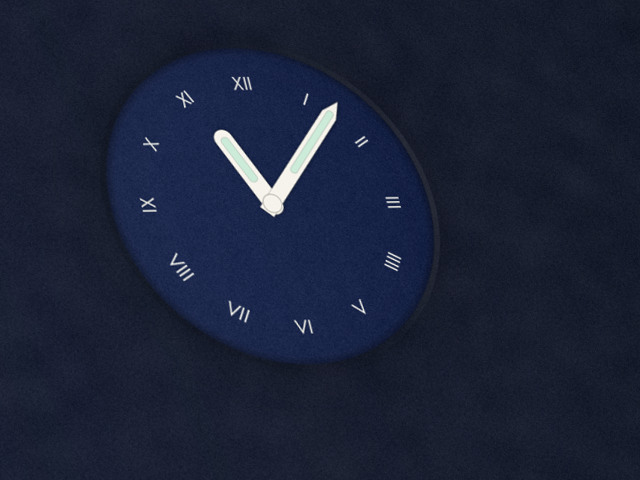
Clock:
11:07
